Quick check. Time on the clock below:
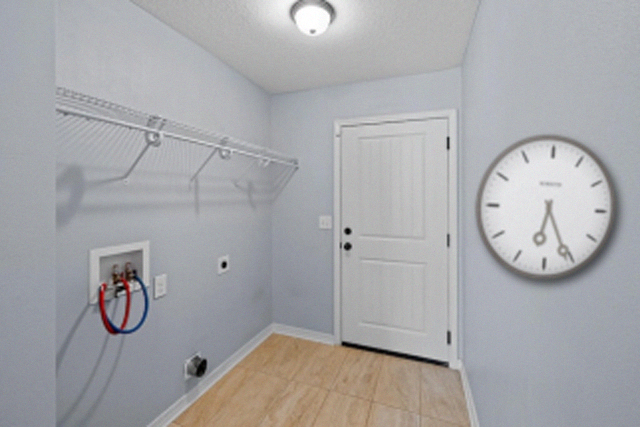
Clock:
6:26
